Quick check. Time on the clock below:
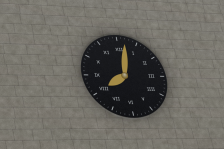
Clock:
8:02
